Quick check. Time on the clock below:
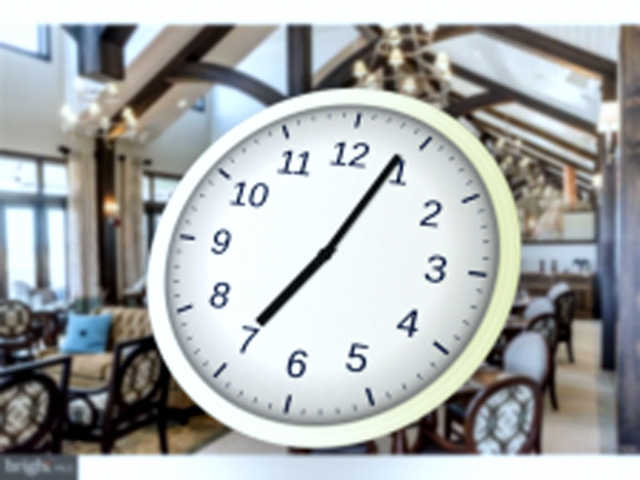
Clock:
7:04
